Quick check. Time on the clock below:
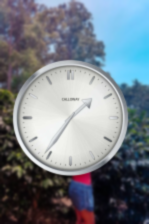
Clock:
1:36
